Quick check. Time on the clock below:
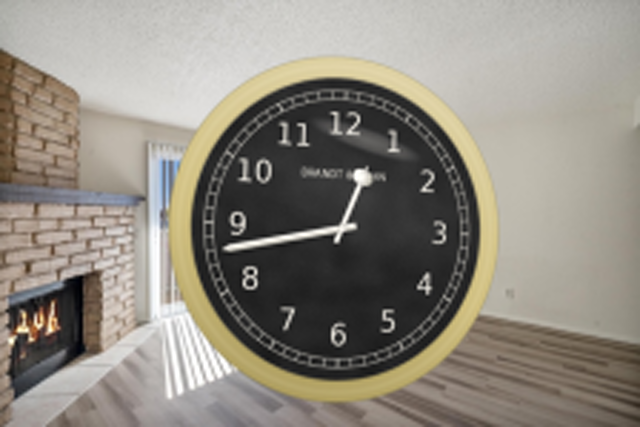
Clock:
12:43
